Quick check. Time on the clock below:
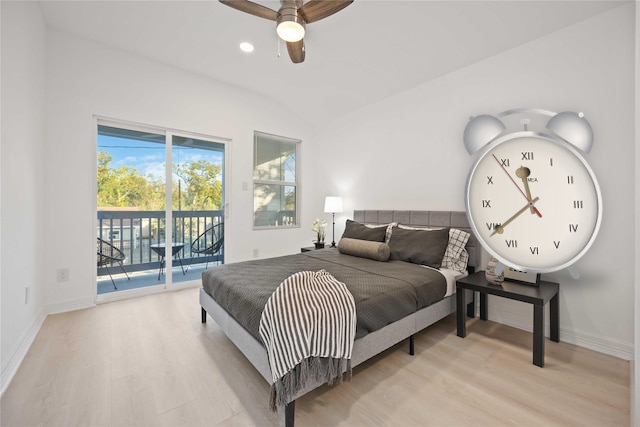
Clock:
11:38:54
